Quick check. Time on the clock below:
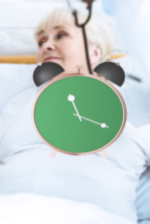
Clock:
11:19
